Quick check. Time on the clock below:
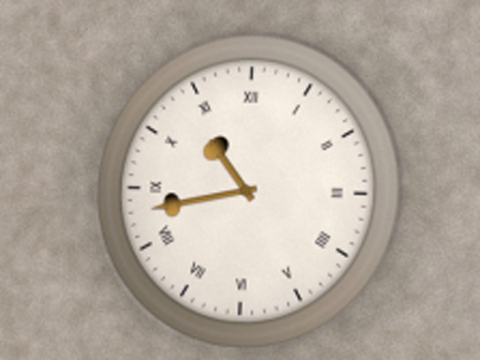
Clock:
10:43
